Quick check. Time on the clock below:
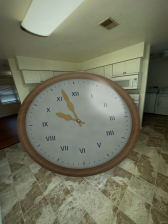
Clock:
9:57
